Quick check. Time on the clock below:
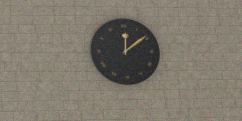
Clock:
12:09
